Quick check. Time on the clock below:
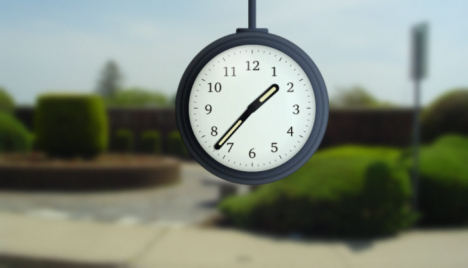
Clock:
1:37
